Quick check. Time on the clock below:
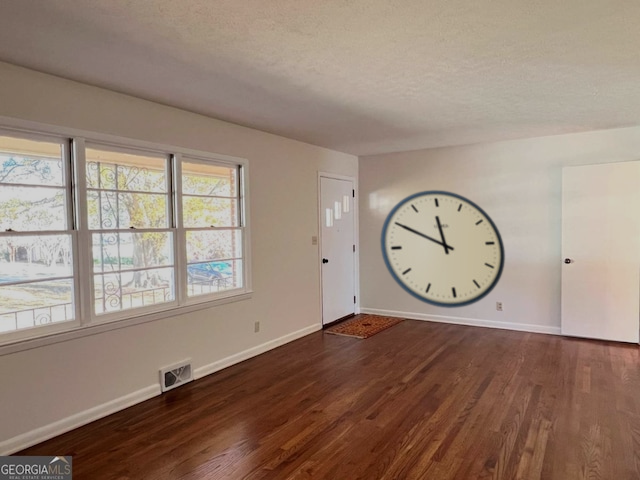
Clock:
11:50
